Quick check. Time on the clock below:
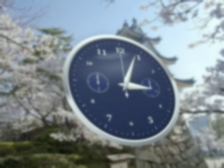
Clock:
3:04
